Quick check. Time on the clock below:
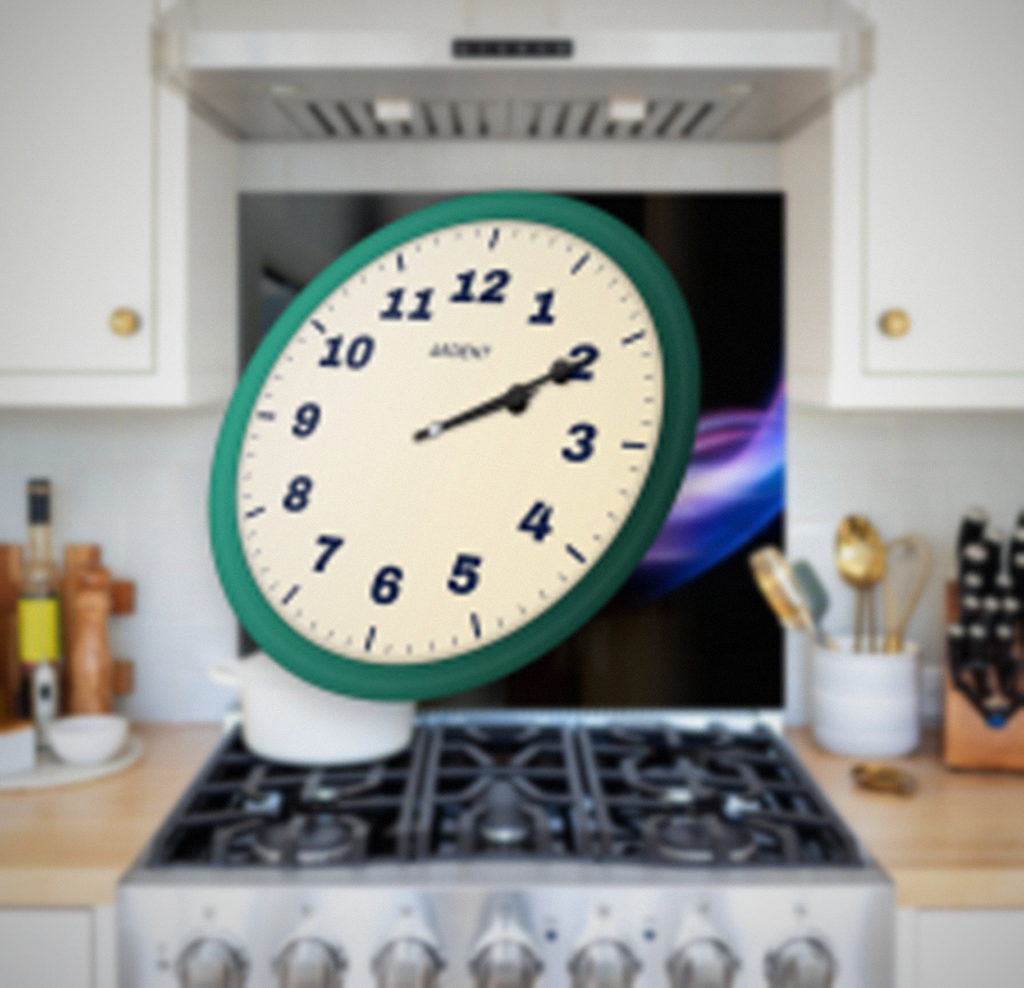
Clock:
2:10
